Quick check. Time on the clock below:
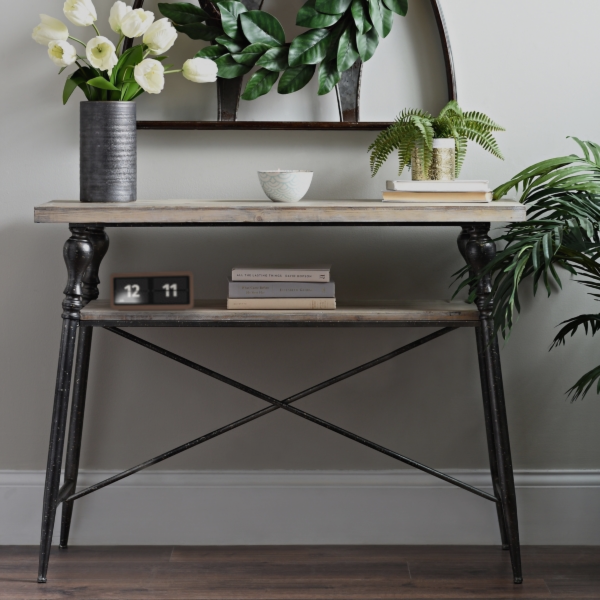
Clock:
12:11
